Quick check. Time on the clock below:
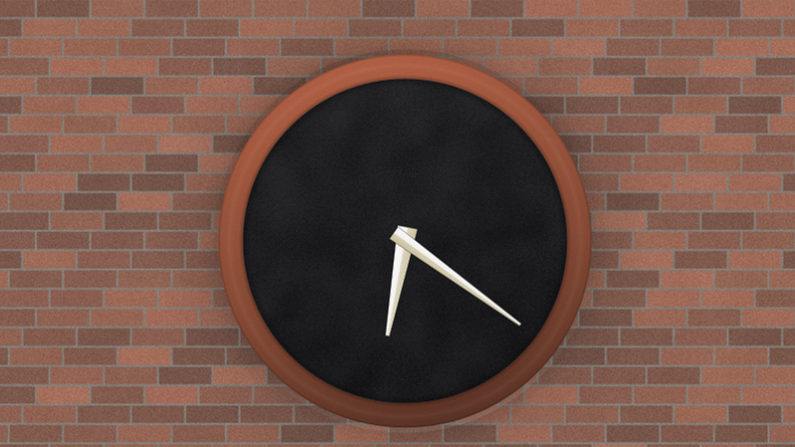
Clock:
6:21
